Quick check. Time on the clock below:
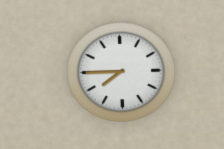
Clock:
7:45
